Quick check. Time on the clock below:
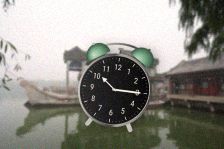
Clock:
10:15
